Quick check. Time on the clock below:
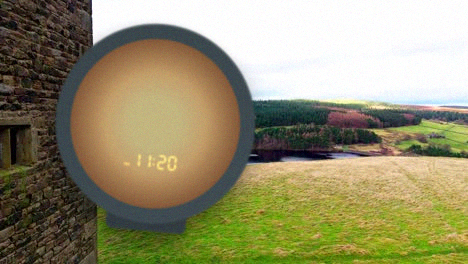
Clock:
11:20
